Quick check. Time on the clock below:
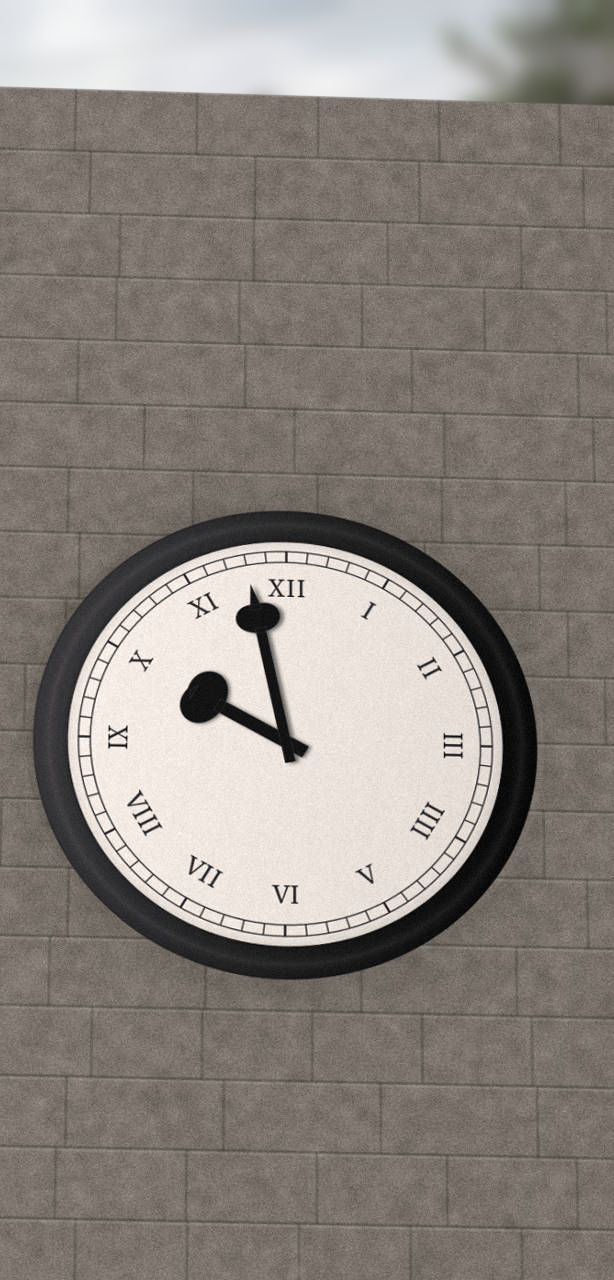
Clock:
9:58
